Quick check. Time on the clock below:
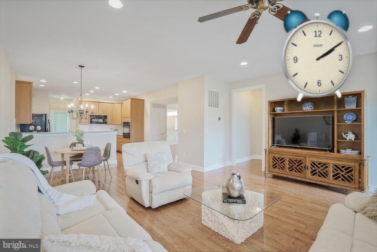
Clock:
2:10
